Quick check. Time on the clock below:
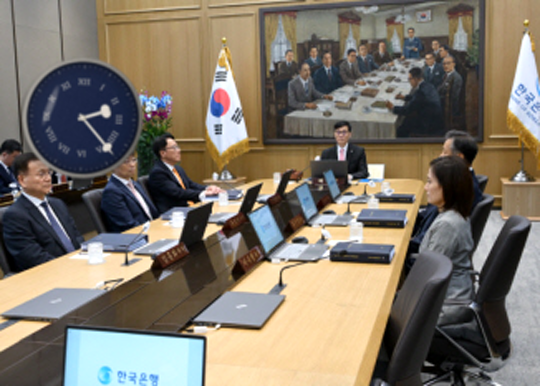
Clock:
2:23
